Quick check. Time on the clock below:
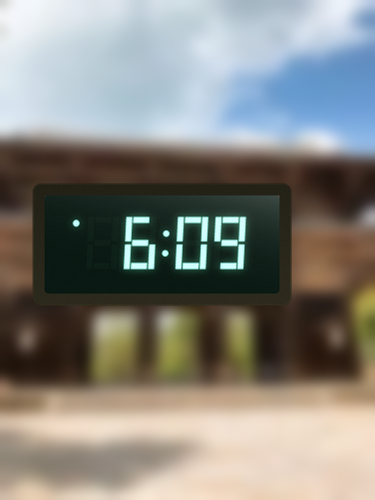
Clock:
6:09
